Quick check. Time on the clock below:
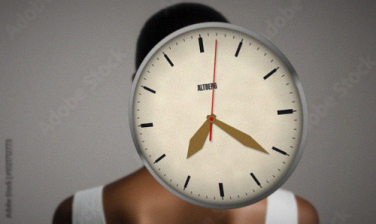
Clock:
7:21:02
